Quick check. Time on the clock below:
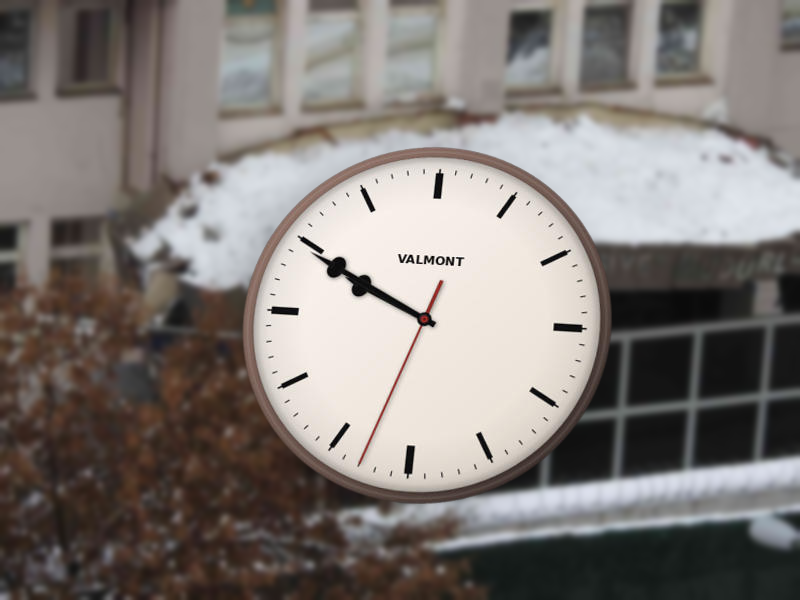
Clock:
9:49:33
